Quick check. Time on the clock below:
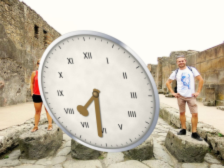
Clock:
7:31
